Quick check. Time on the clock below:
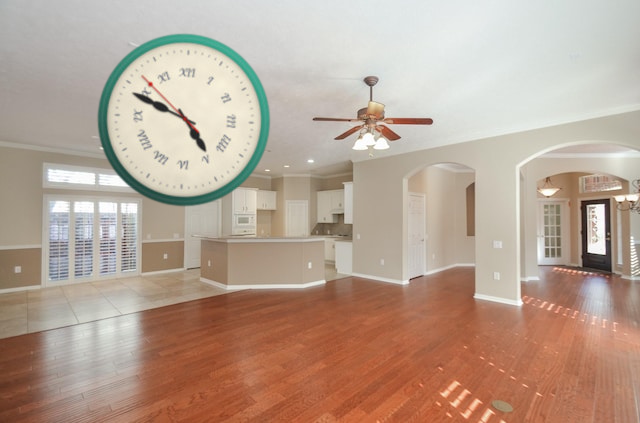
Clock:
4:48:52
